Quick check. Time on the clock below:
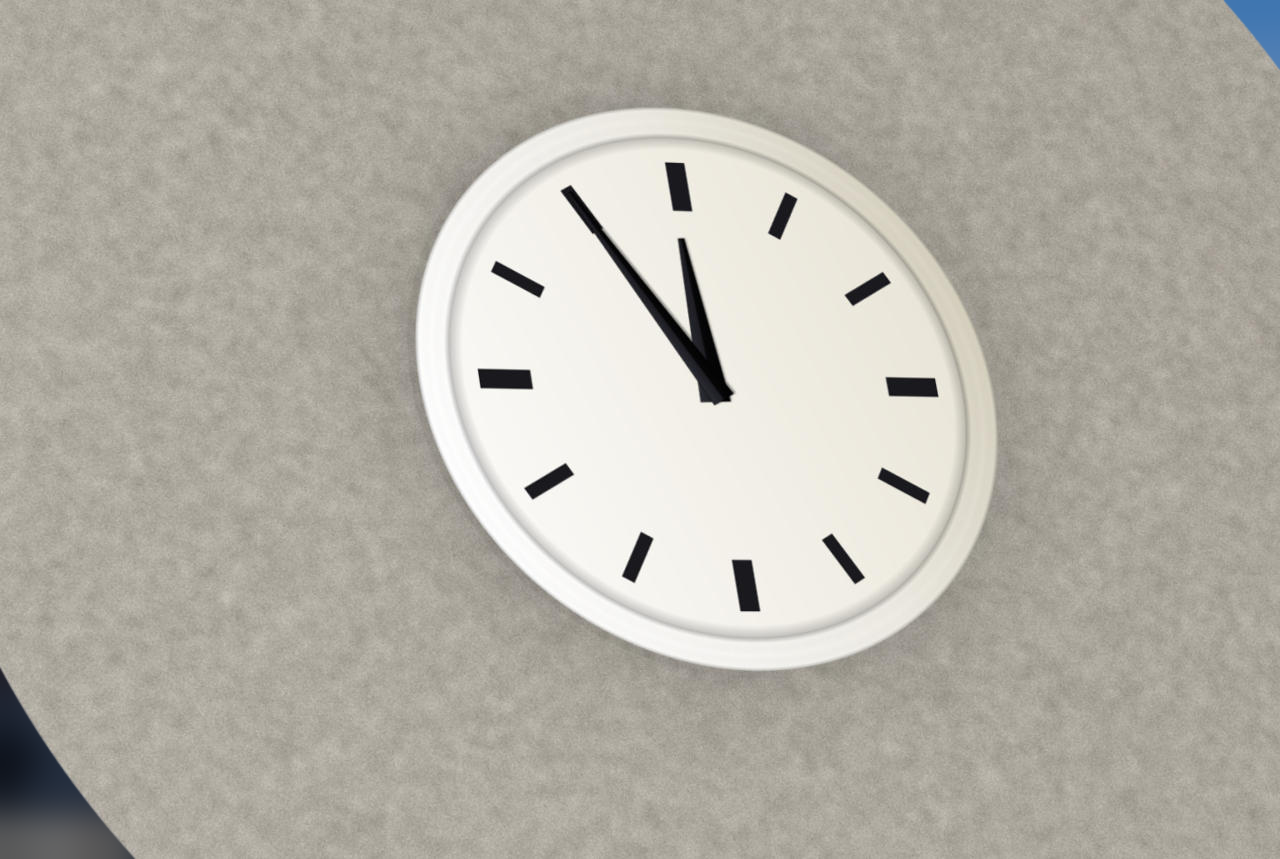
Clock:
11:55
